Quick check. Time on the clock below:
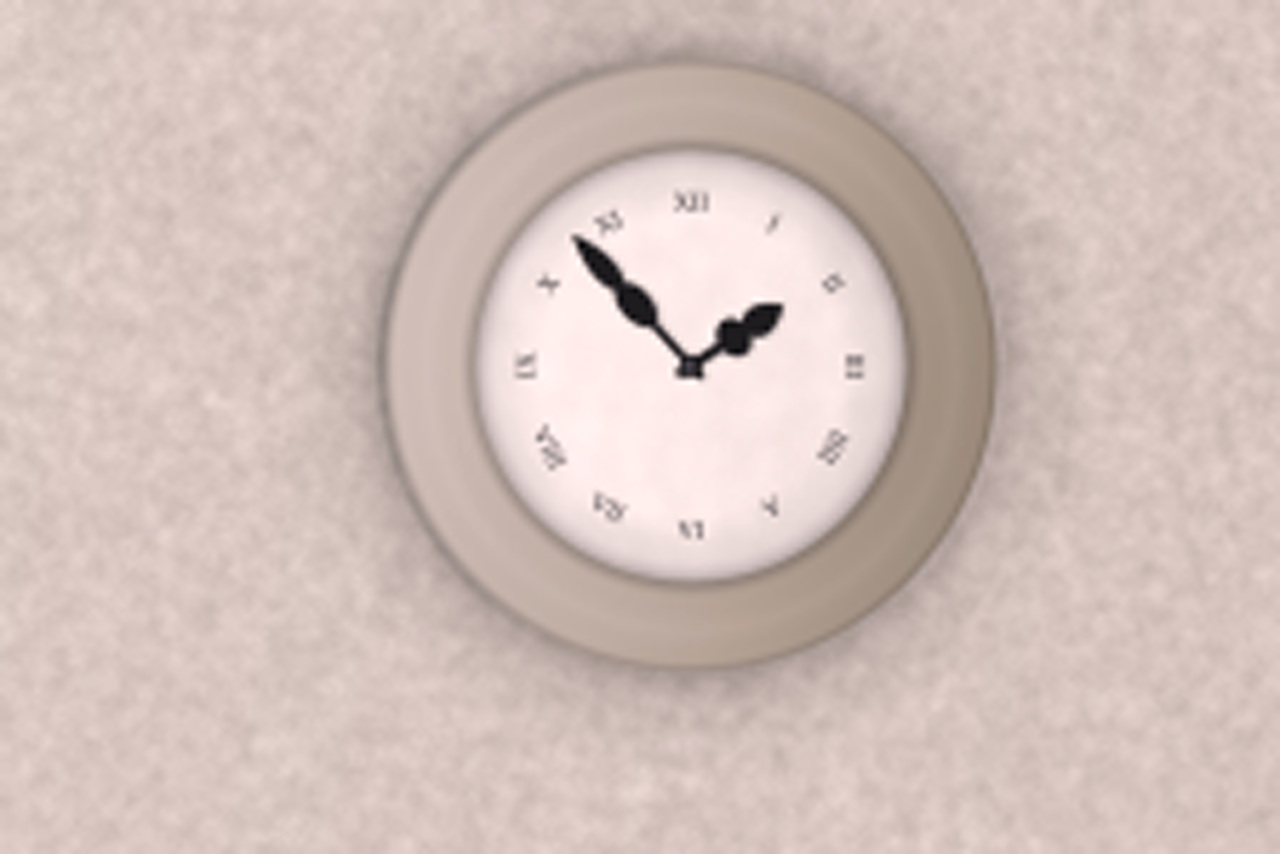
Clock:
1:53
